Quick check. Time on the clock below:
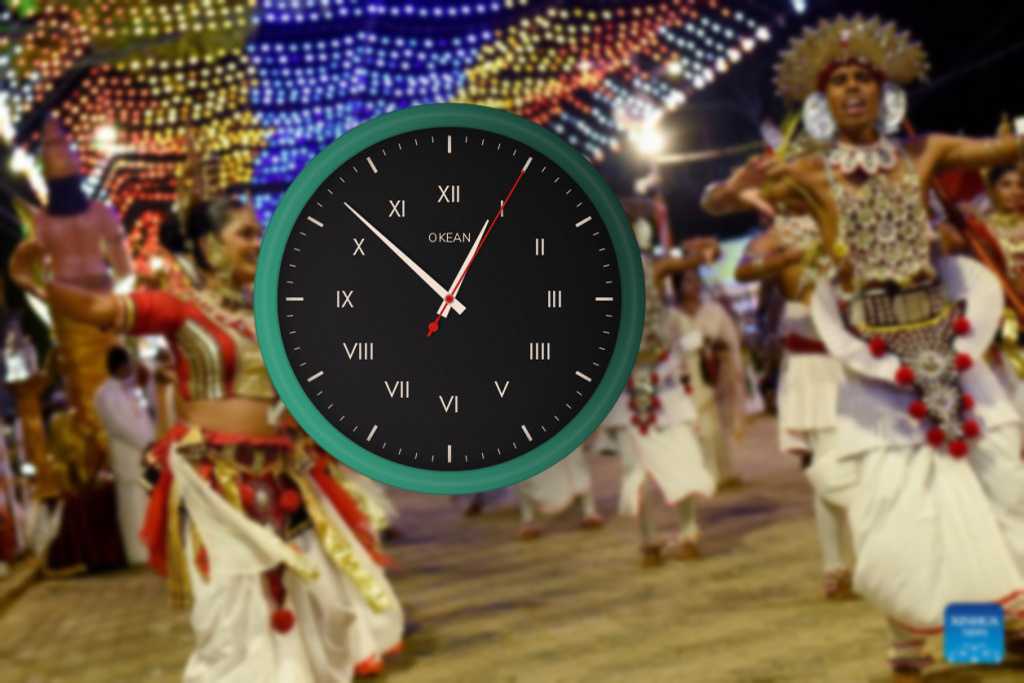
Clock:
12:52:05
